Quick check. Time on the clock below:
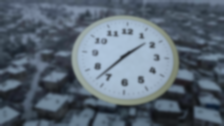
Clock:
1:37
